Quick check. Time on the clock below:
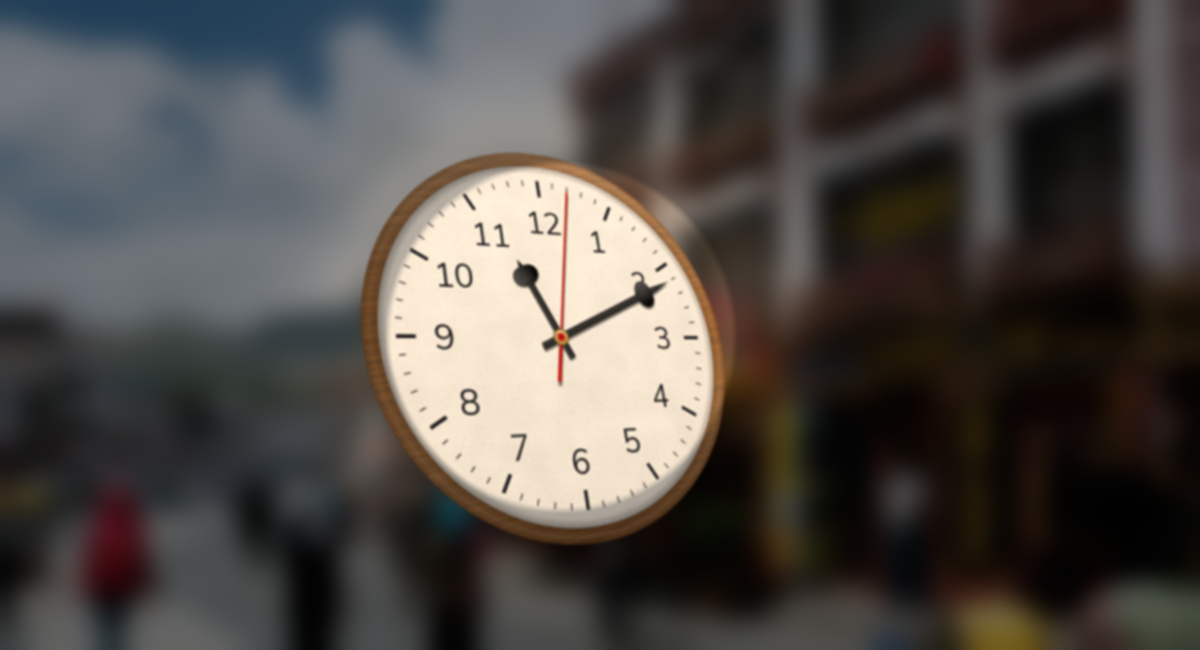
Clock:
11:11:02
